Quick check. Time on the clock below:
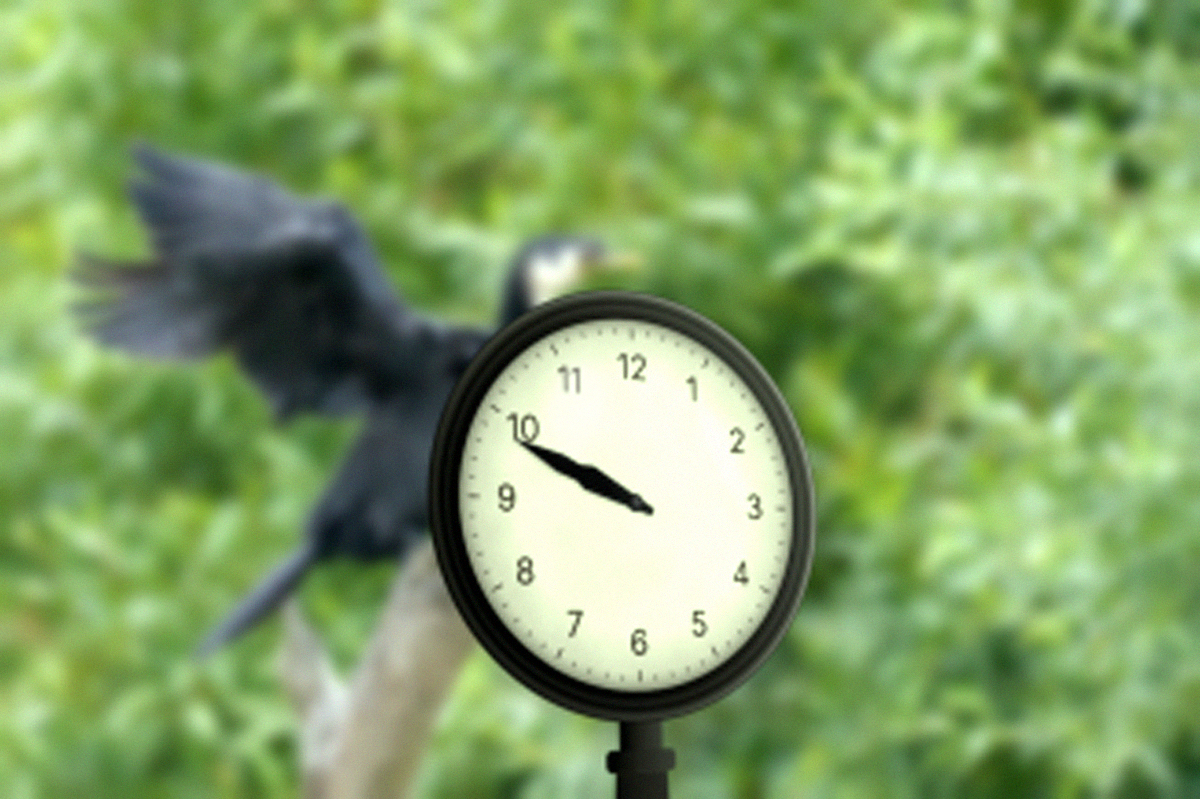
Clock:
9:49
